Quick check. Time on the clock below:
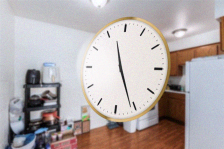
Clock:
11:26
